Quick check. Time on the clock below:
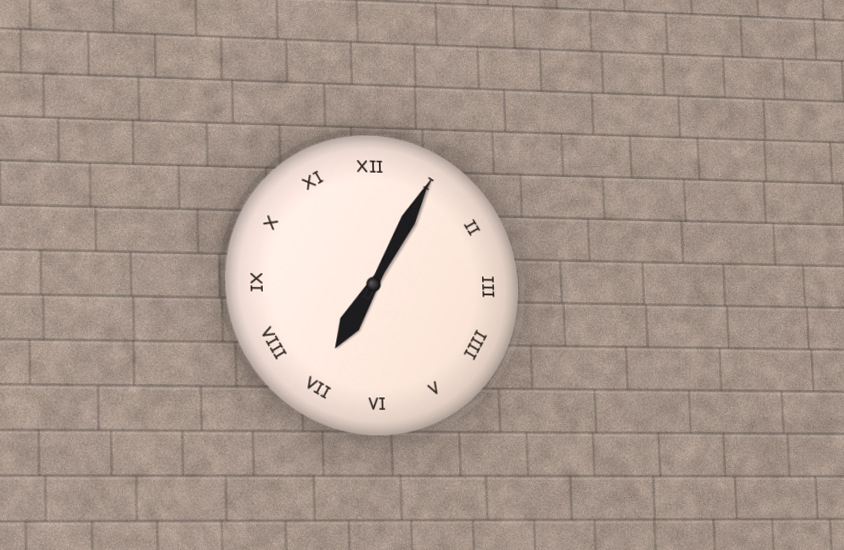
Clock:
7:05
